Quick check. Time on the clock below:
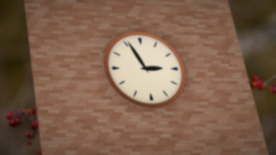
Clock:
2:56
